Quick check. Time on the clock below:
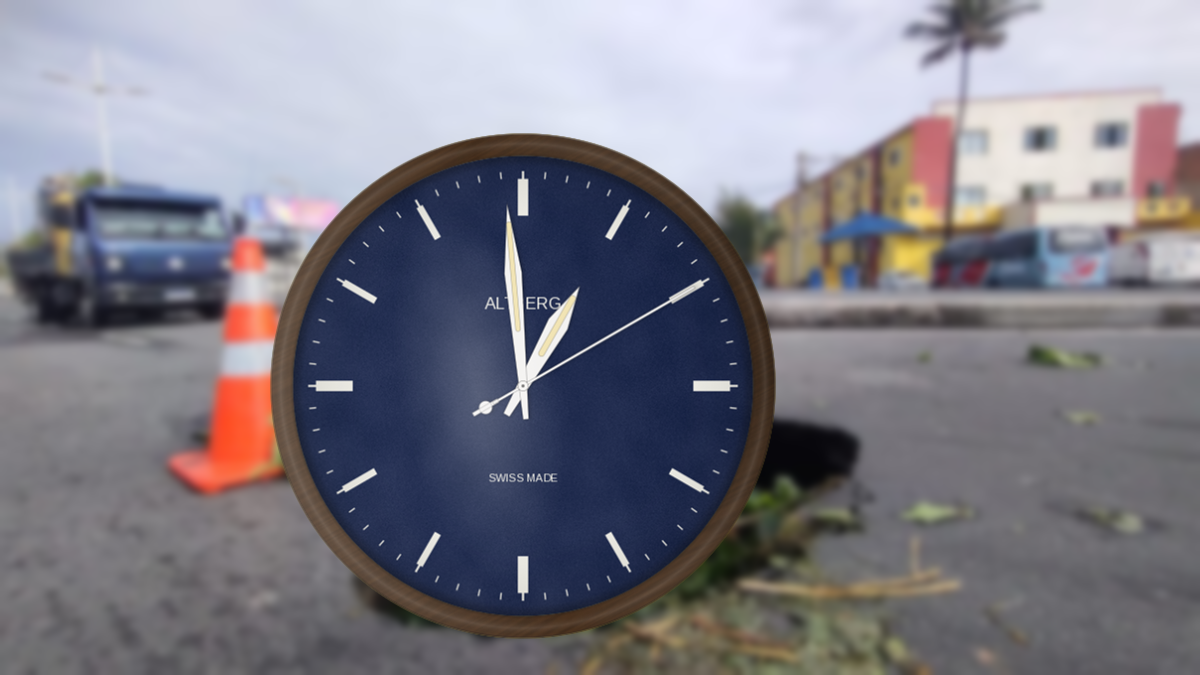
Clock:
12:59:10
